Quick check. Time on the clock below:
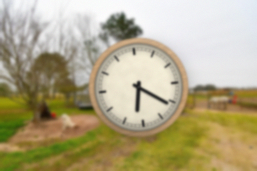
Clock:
6:21
